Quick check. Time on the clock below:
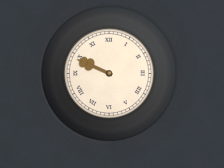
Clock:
9:49
